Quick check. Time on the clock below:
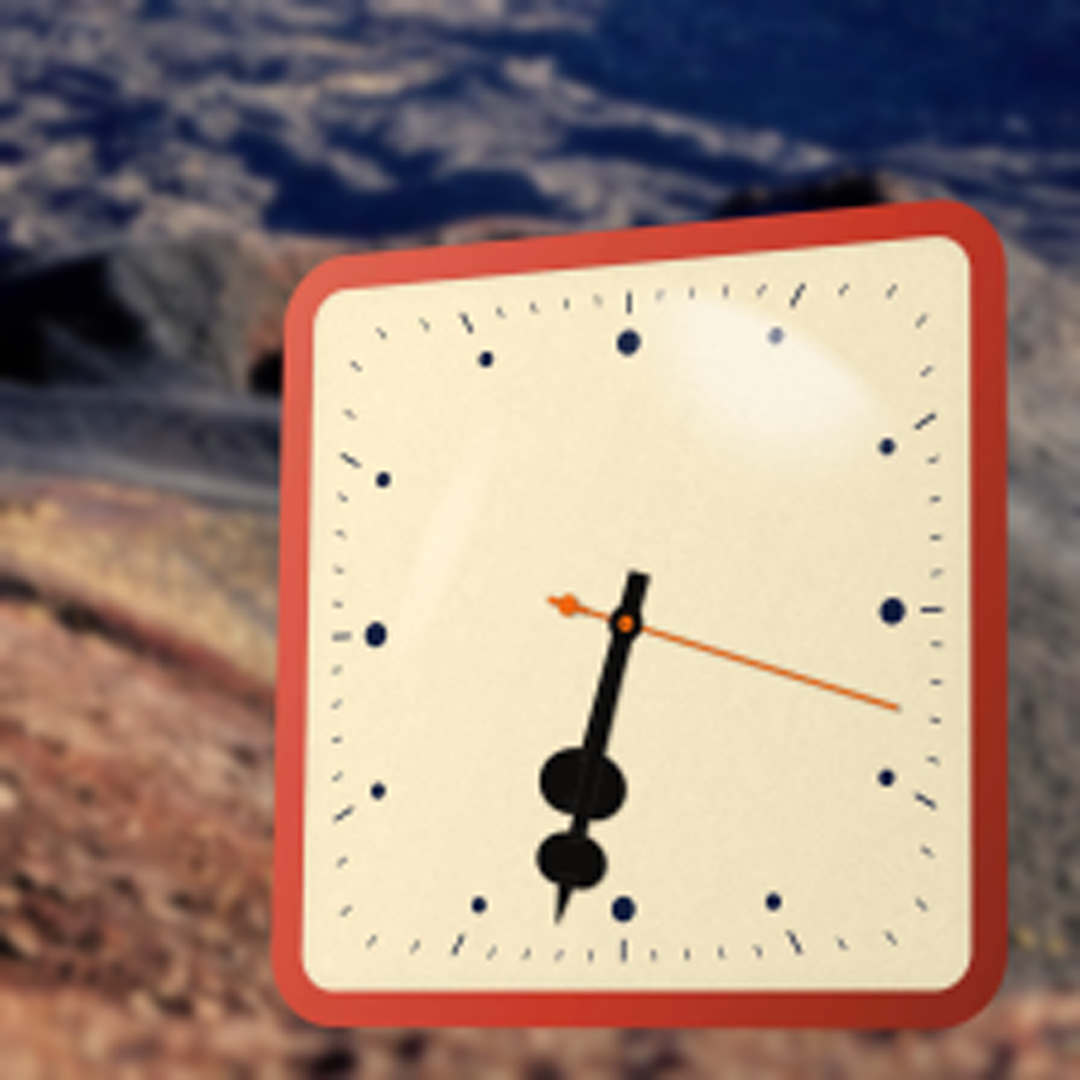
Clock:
6:32:18
